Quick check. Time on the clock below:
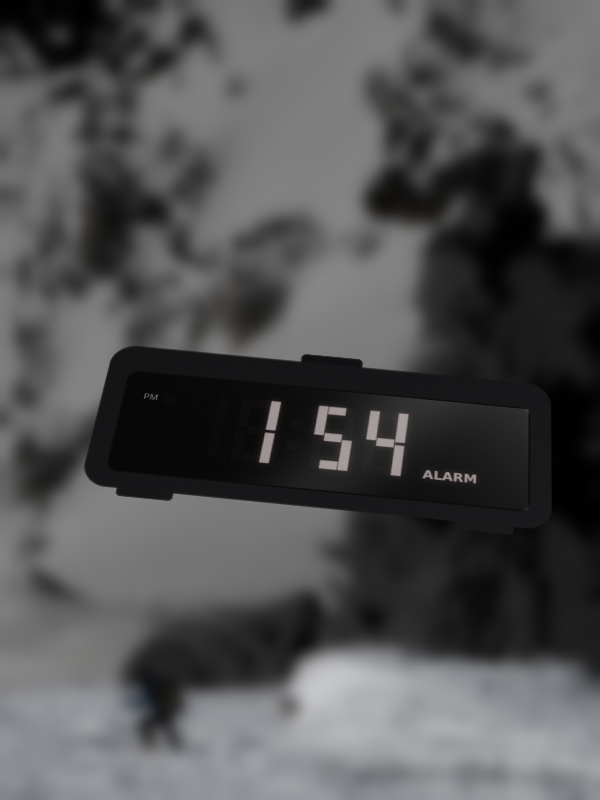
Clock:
1:54
